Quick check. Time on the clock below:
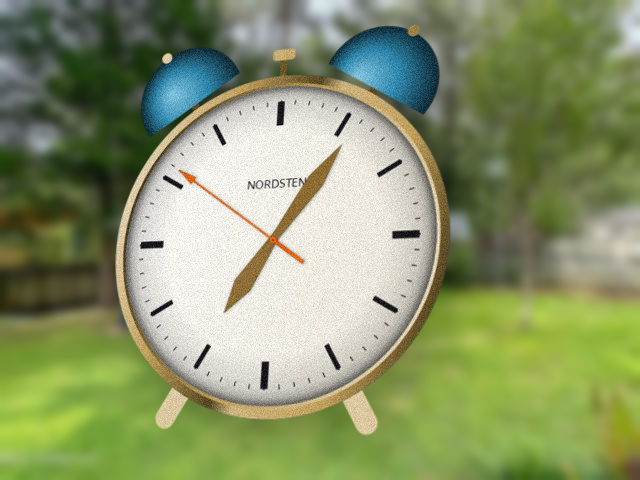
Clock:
7:05:51
